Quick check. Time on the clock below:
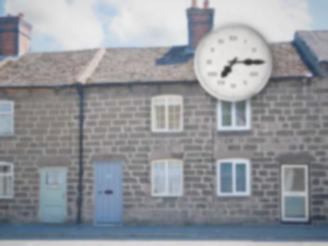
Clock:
7:15
